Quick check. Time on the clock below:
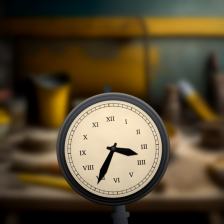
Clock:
3:35
